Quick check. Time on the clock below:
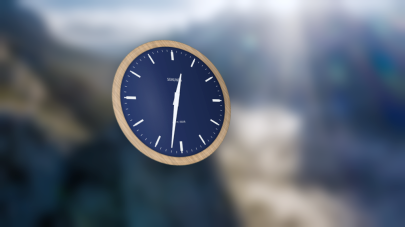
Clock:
12:32
